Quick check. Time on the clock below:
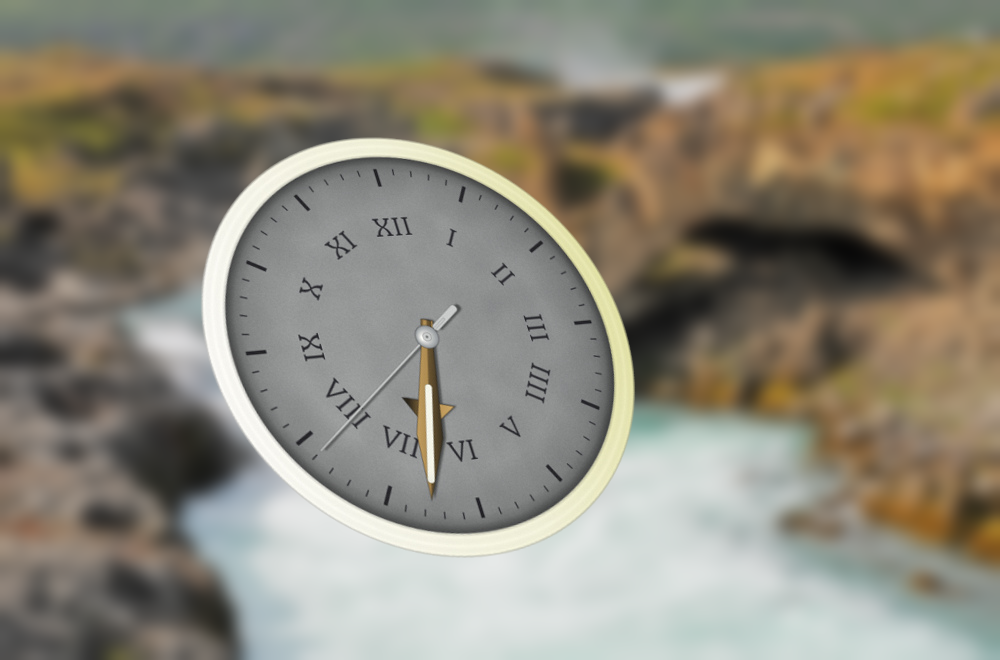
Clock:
6:32:39
